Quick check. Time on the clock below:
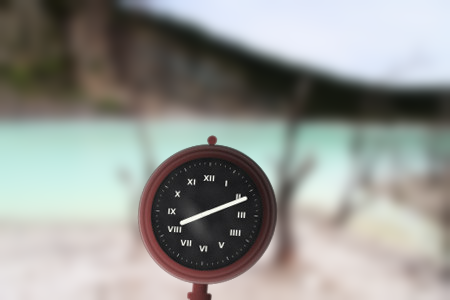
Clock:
8:11
